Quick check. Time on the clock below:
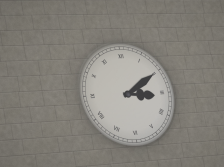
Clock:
3:10
